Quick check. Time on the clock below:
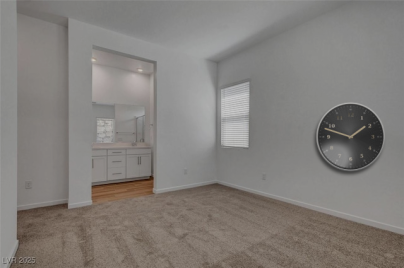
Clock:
1:48
